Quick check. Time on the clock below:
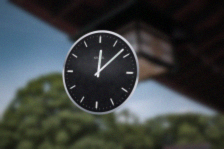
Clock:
12:08
